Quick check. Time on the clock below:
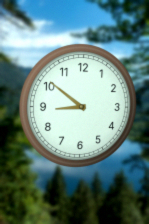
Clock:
8:51
